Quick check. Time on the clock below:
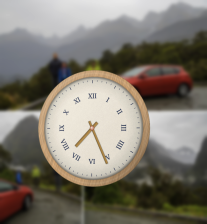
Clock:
7:26
